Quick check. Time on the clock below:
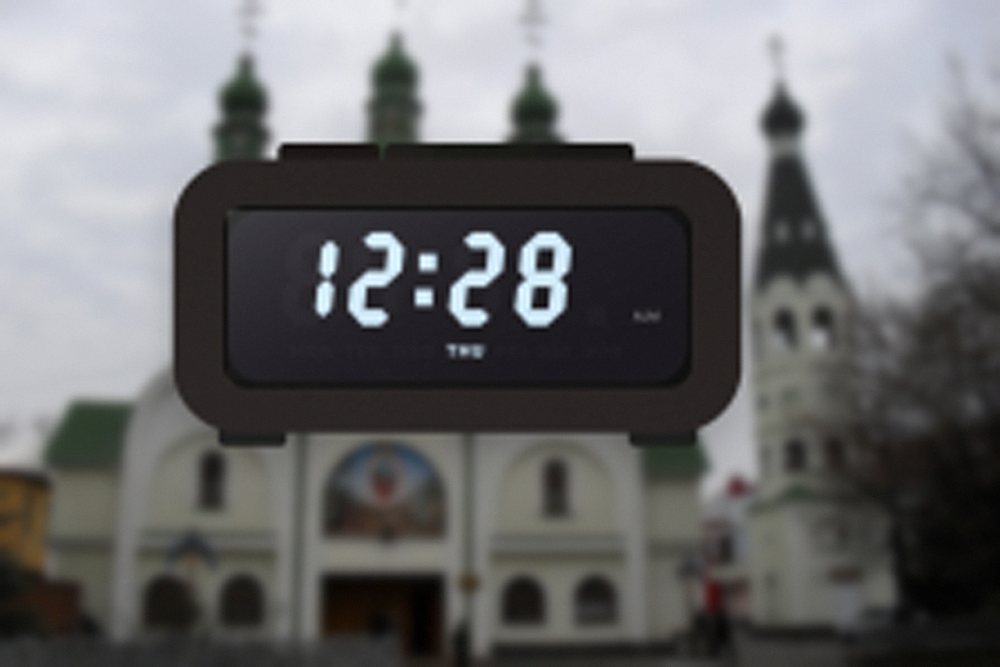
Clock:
12:28
